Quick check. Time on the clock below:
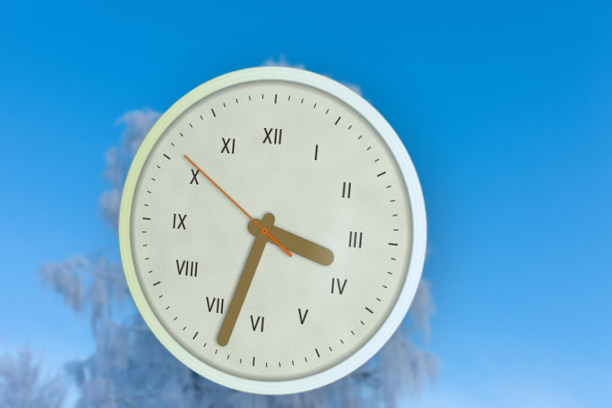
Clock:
3:32:51
